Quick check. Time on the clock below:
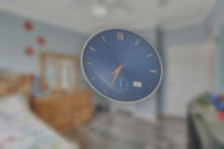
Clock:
7:34
